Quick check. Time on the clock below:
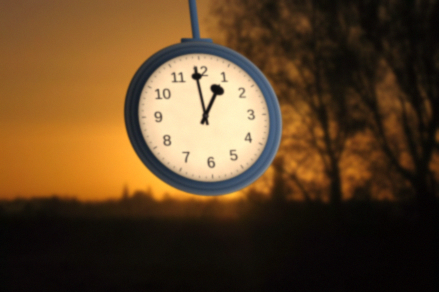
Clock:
12:59
